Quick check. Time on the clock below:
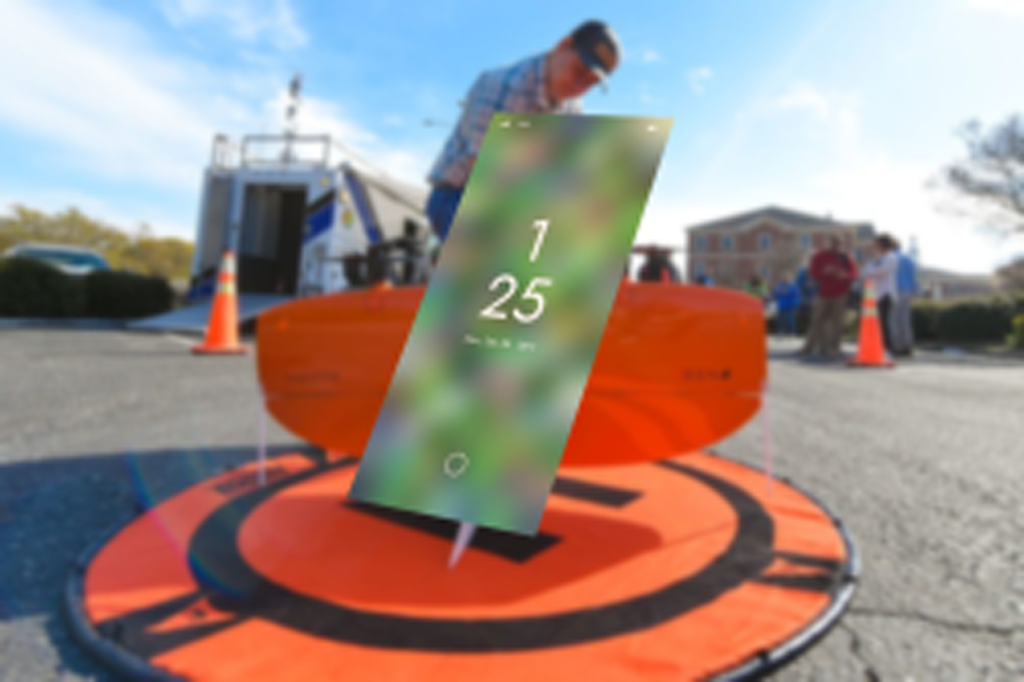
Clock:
1:25
